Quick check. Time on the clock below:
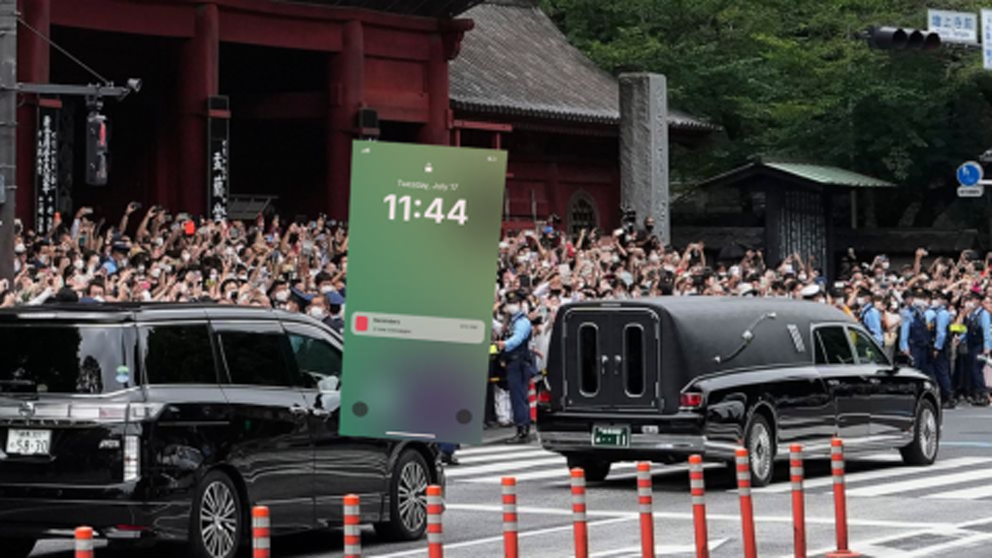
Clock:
11:44
